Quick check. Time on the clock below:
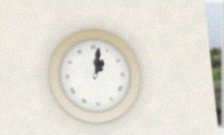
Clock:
1:02
